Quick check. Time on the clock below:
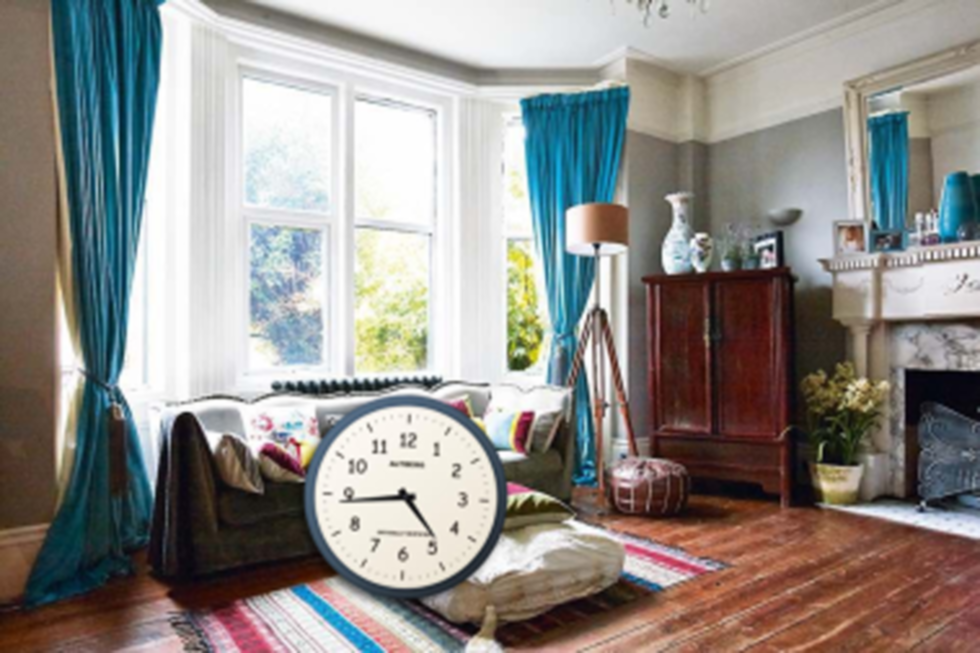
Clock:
4:44
